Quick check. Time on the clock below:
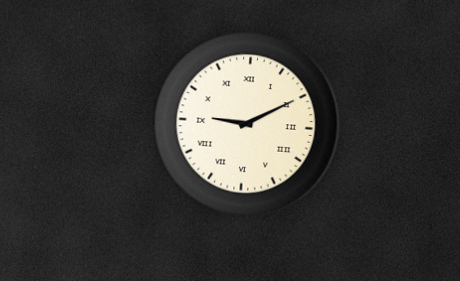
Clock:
9:10
